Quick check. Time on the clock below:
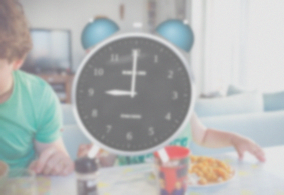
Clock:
9:00
